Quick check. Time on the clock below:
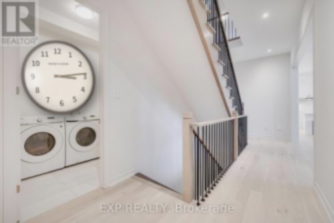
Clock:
3:14
